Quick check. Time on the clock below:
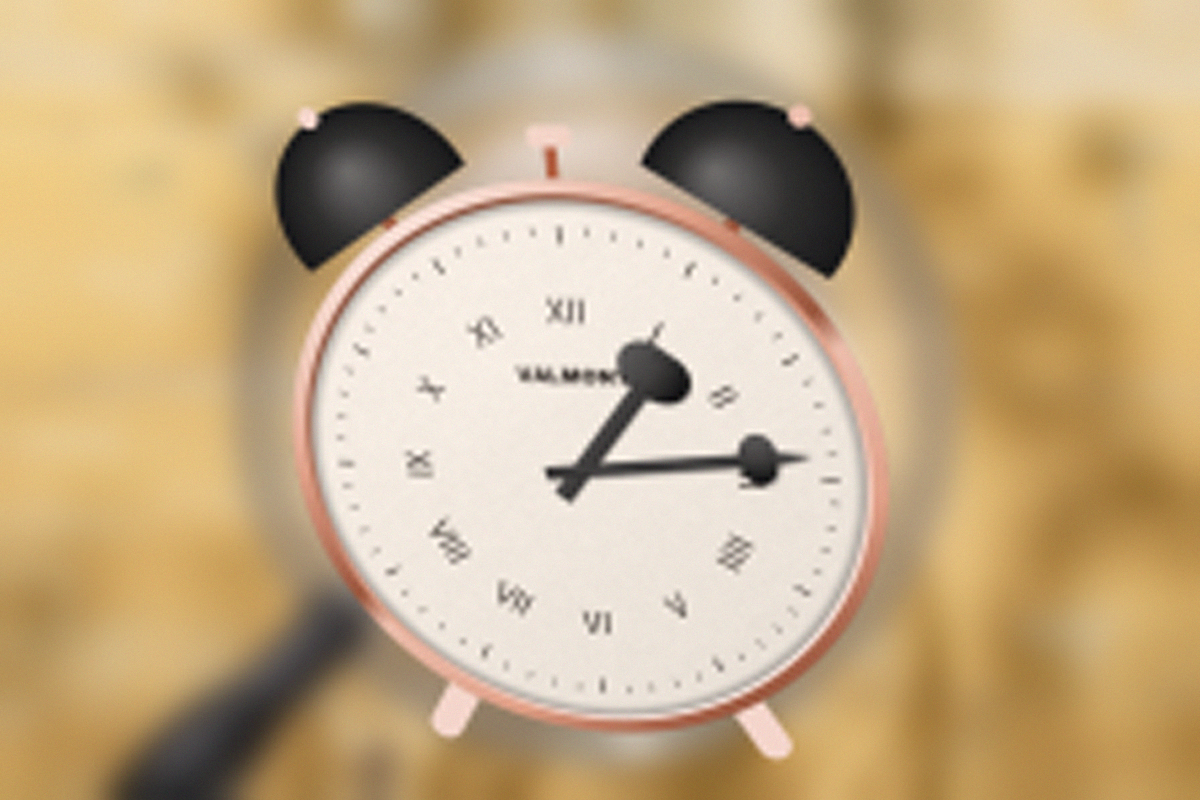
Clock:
1:14
